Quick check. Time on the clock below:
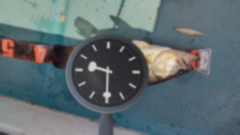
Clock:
9:30
